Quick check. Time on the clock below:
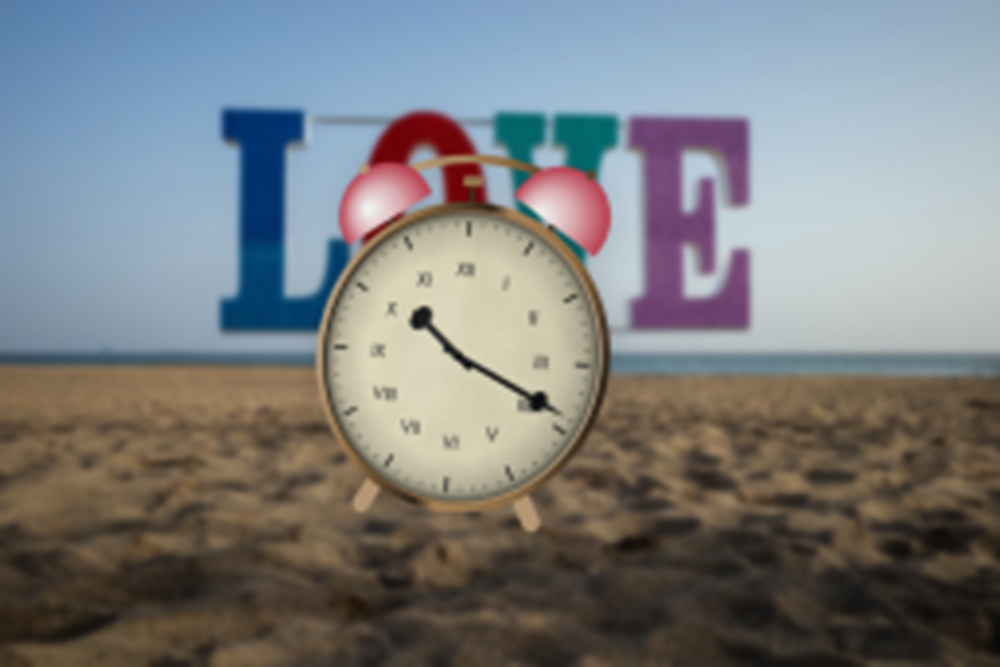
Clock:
10:19
